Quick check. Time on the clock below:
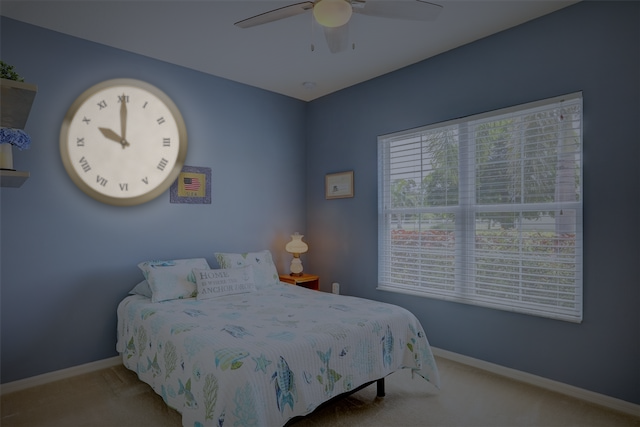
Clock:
10:00
